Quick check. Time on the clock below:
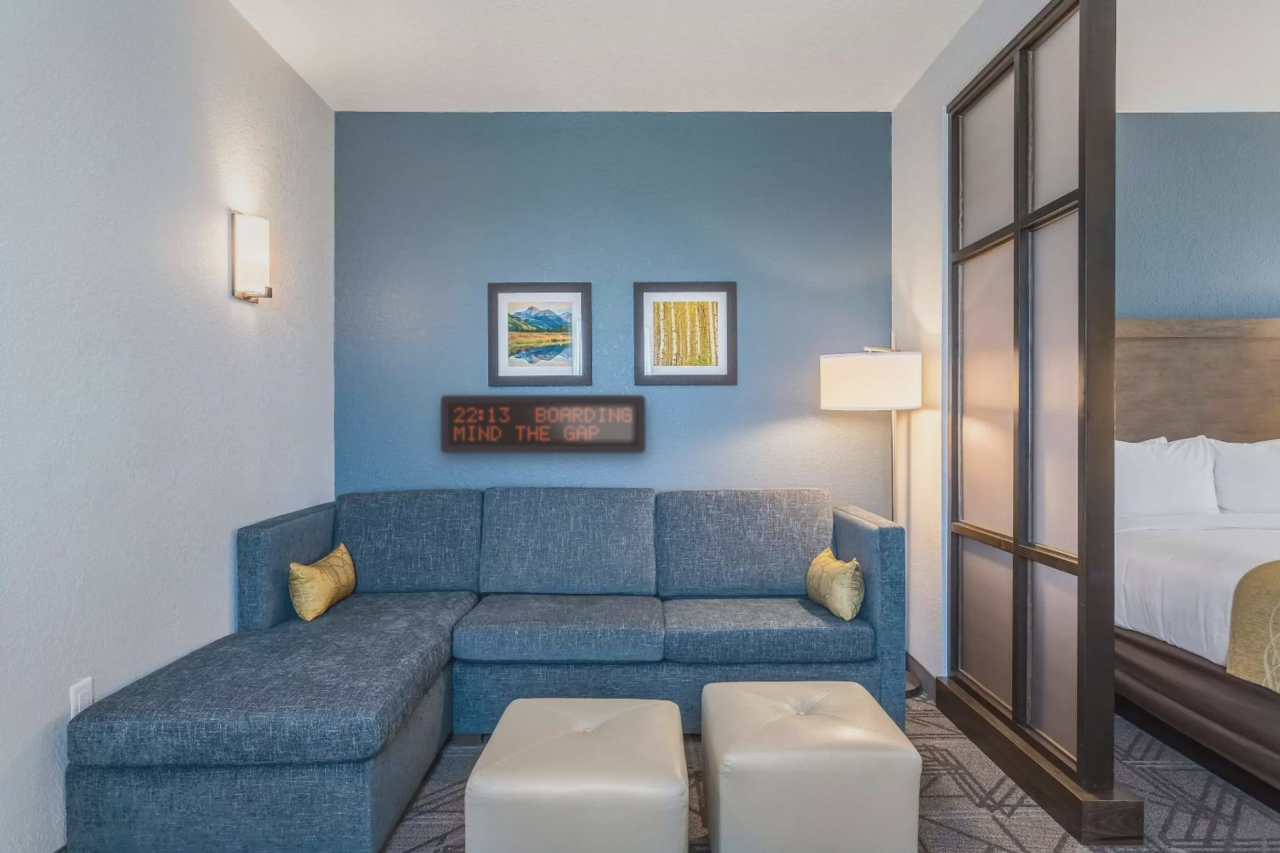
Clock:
22:13
